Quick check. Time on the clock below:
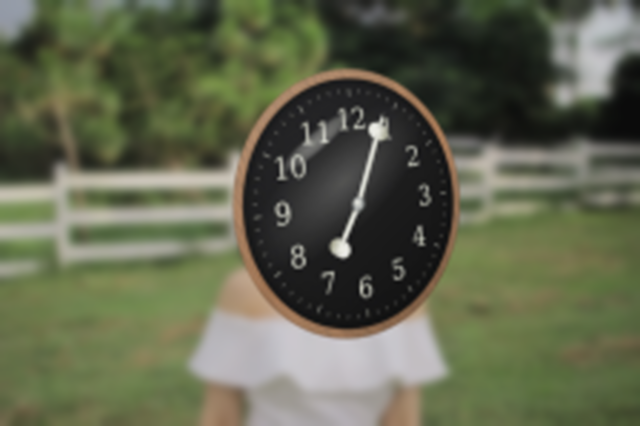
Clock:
7:04
